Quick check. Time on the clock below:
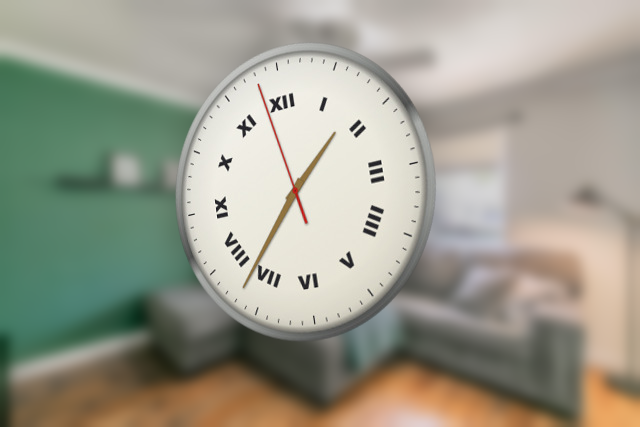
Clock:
1:36:58
